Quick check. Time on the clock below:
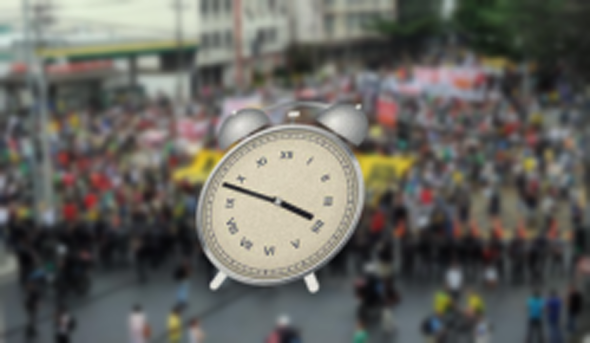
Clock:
3:48
